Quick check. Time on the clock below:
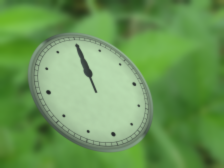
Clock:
12:00
